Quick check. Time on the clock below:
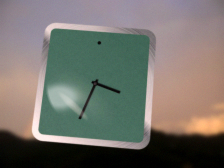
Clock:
3:33
